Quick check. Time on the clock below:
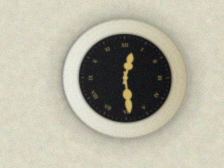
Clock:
12:29
